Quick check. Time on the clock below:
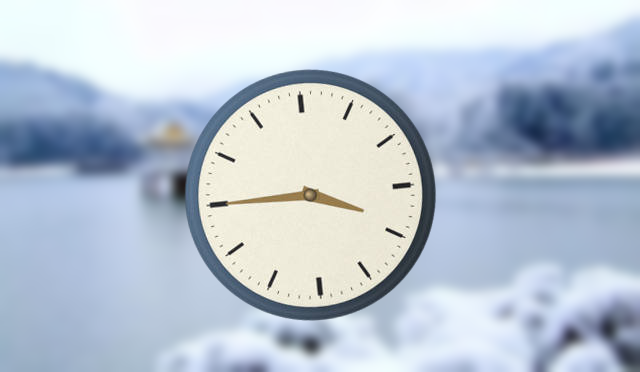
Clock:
3:45
